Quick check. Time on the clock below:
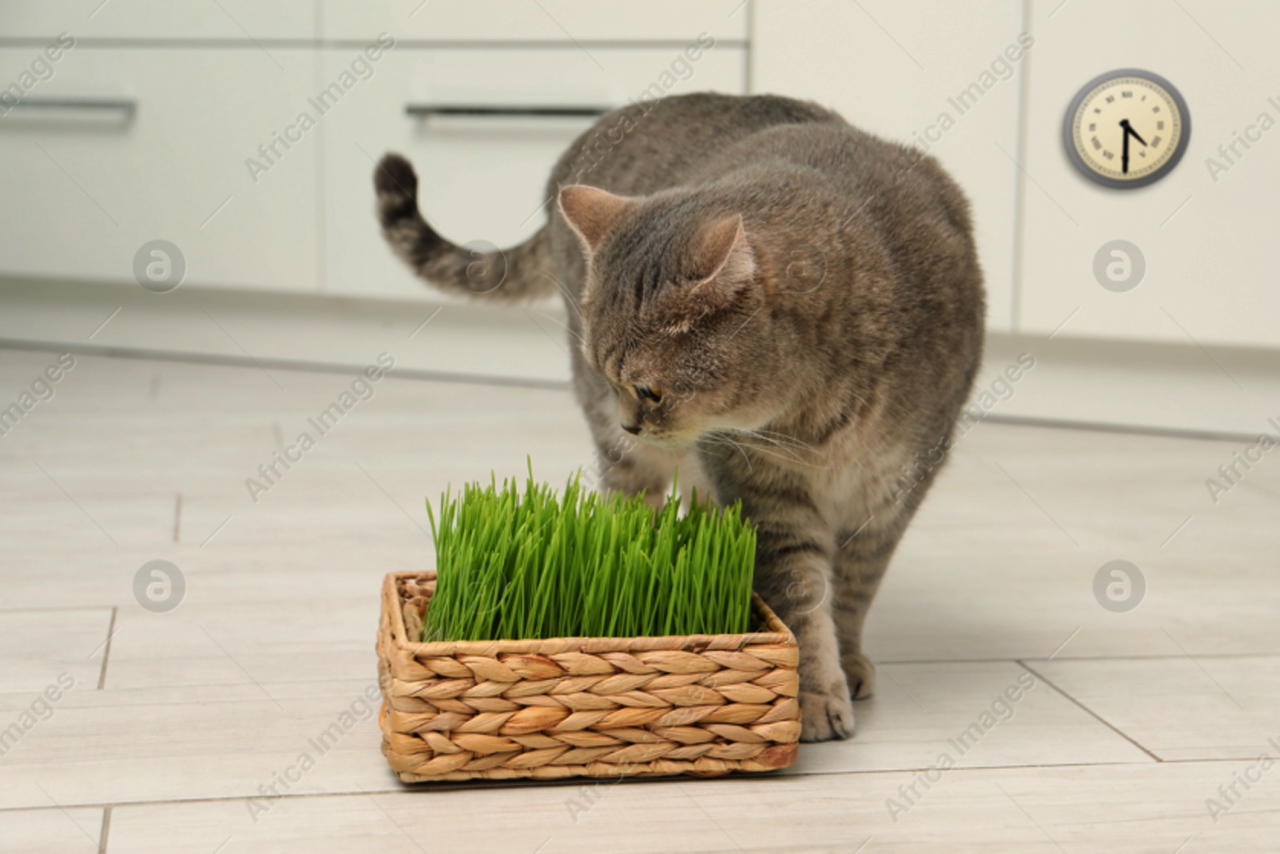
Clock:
4:30
